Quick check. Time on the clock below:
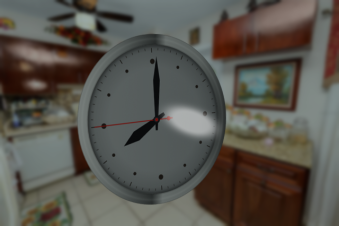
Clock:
8:00:45
